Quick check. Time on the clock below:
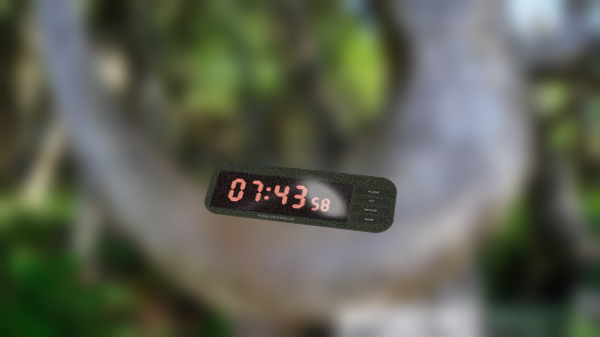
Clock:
7:43:58
